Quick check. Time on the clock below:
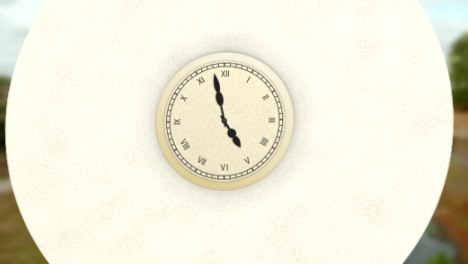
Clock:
4:58
